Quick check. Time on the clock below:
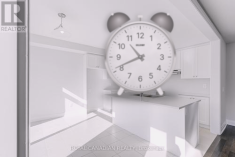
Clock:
10:41
